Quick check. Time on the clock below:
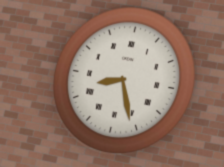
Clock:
8:26
